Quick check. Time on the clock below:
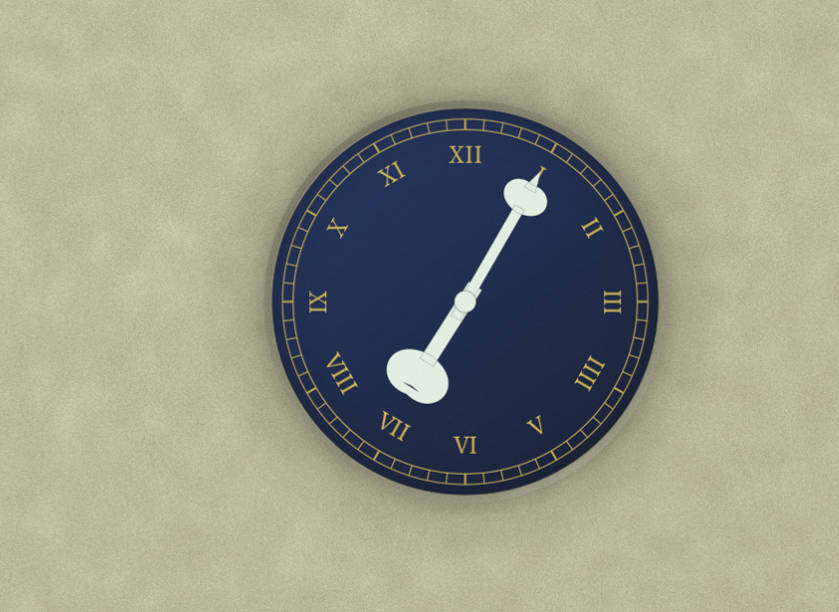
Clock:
7:05
